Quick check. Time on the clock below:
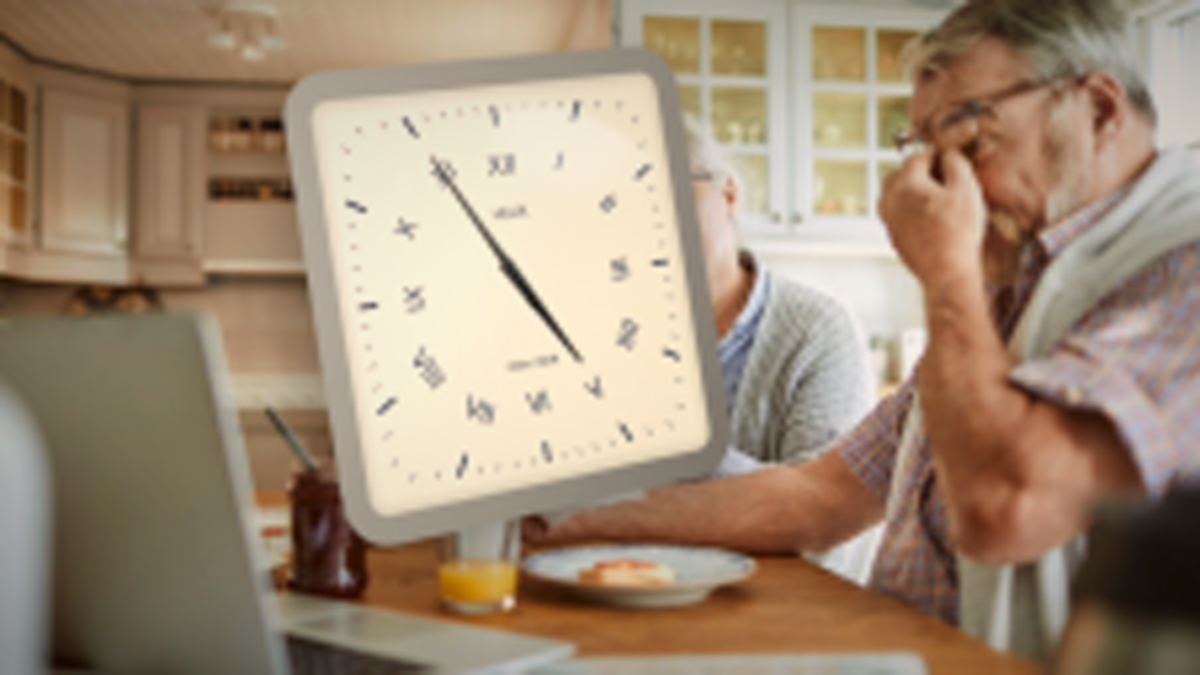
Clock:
4:55
